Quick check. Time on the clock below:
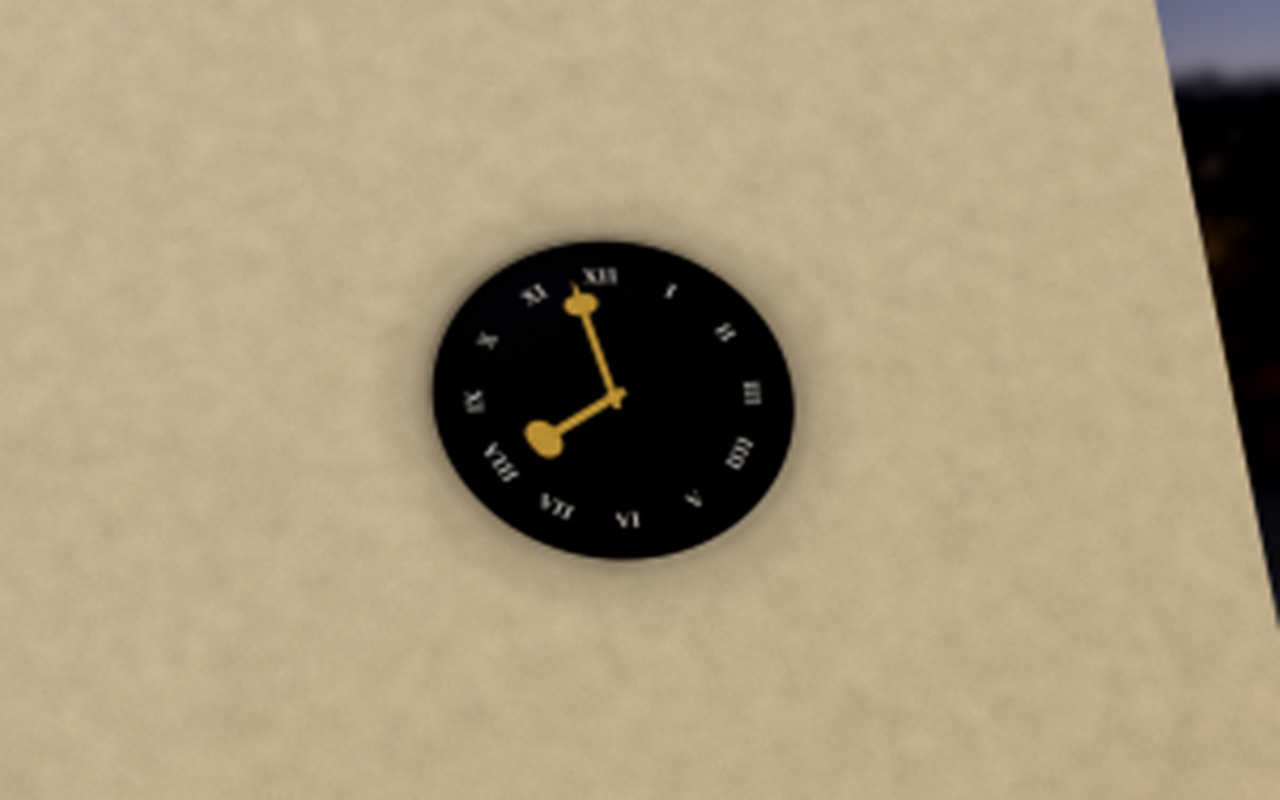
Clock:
7:58
